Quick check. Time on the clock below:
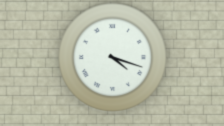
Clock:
4:18
